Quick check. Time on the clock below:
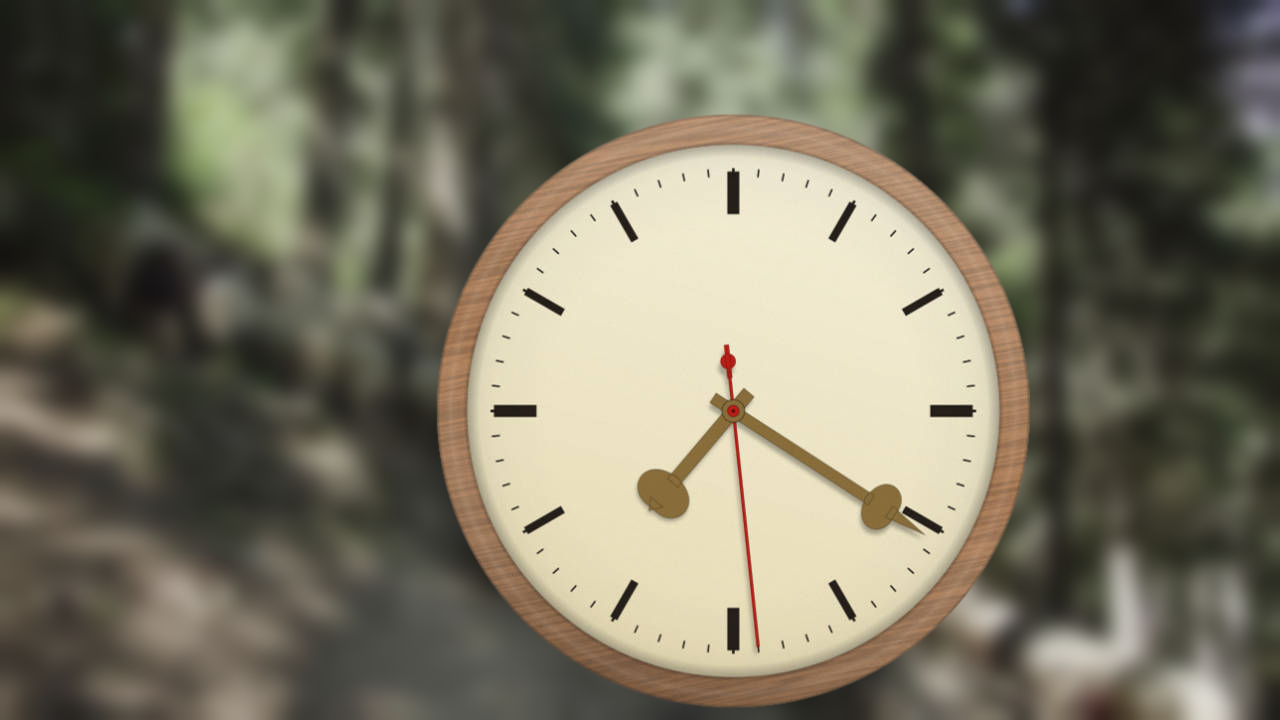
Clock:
7:20:29
